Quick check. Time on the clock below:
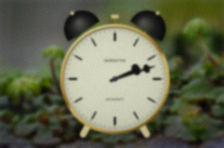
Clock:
2:12
